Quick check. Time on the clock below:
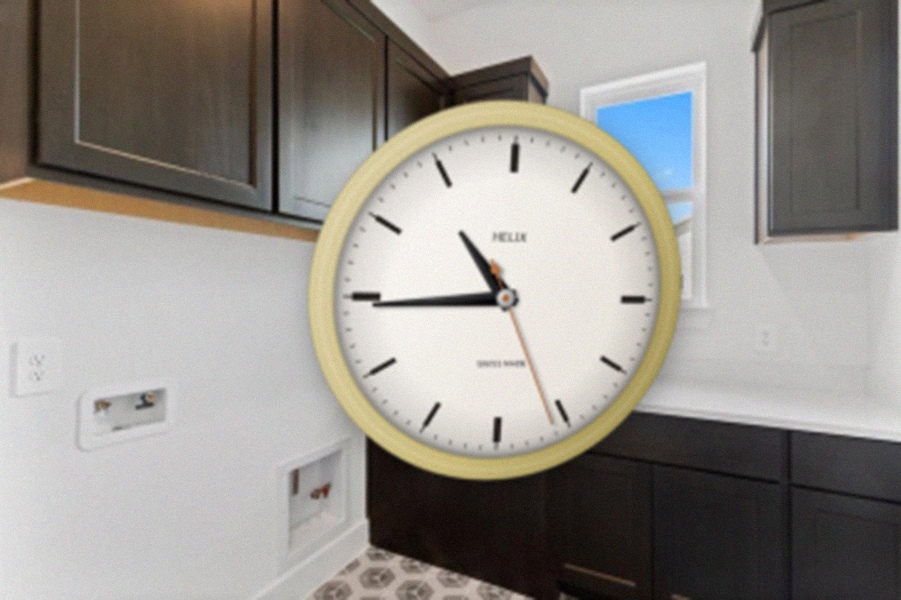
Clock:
10:44:26
